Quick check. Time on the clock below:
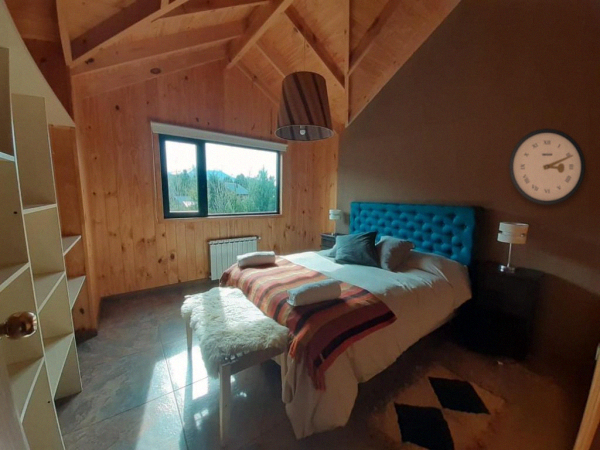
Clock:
3:11
